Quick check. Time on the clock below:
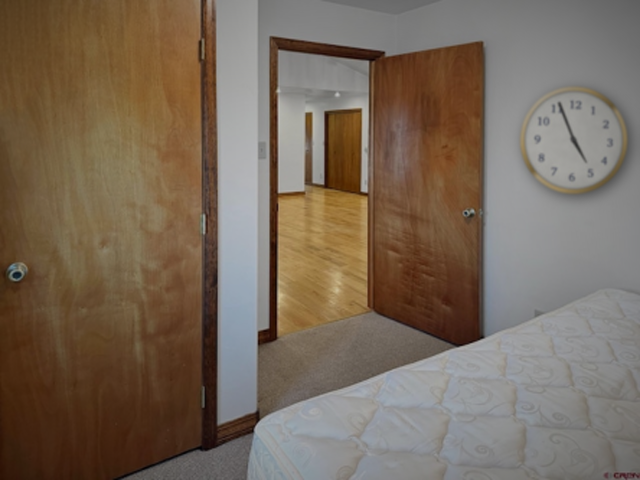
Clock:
4:56
